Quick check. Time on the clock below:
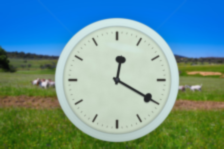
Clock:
12:20
